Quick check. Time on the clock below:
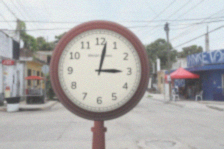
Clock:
3:02
